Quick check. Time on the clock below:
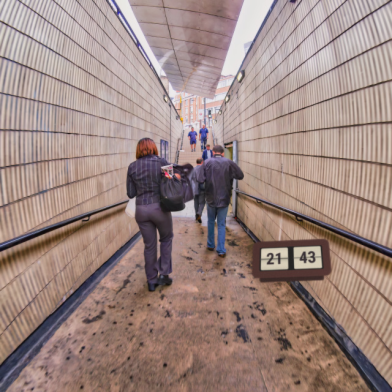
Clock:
21:43
